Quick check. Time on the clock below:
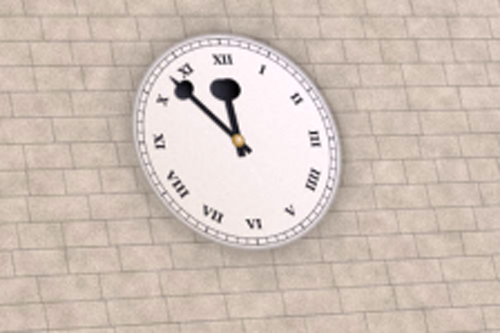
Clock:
11:53
